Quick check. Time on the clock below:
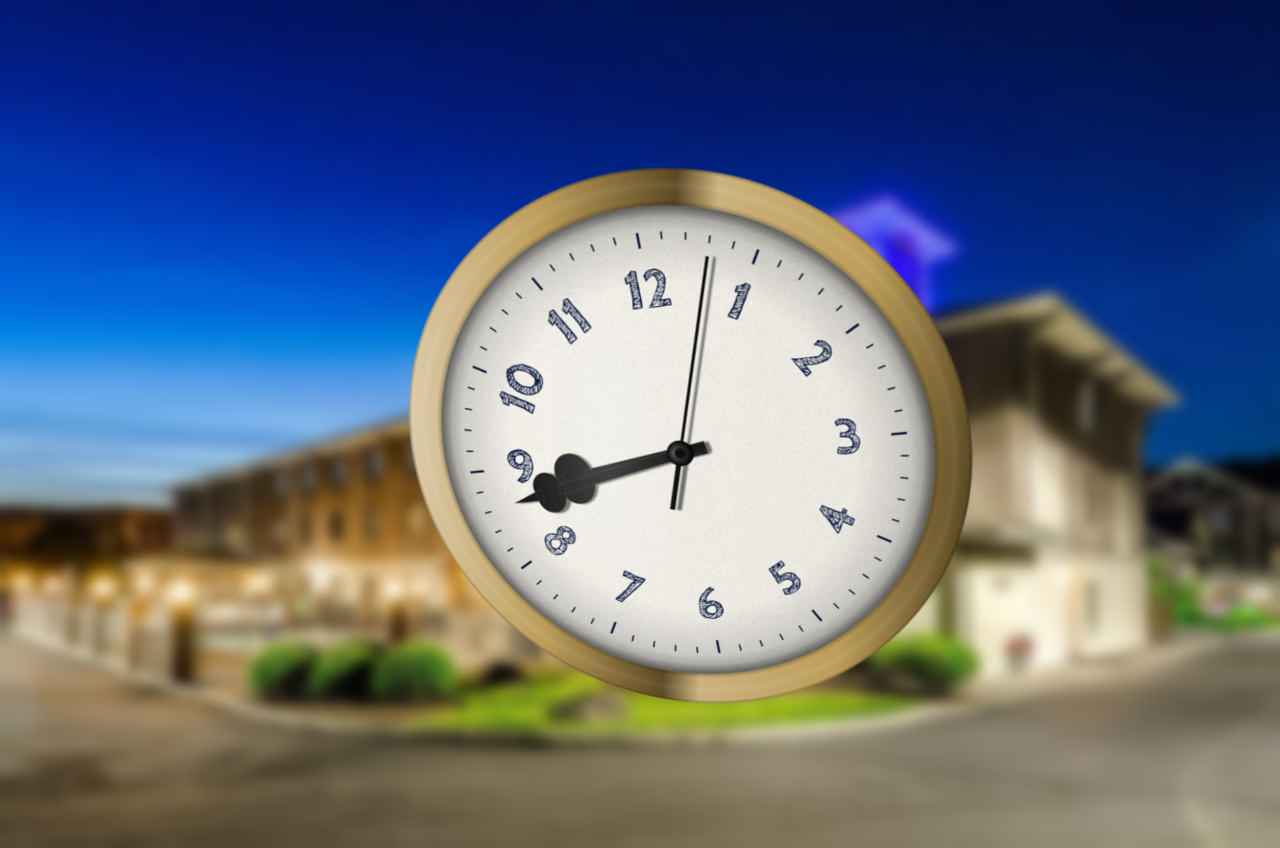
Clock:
8:43:03
